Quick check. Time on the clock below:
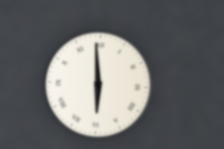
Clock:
5:59
